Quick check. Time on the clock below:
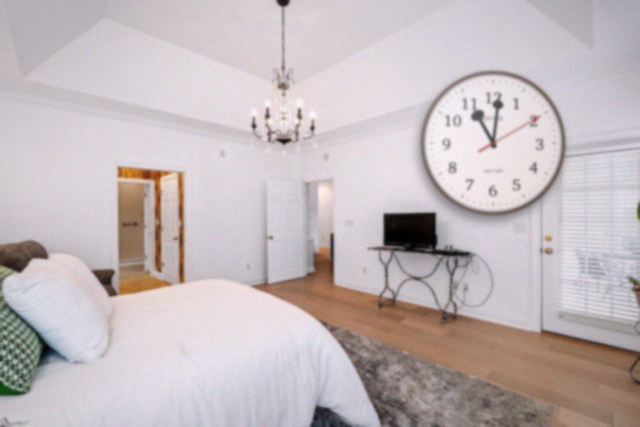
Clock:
11:01:10
